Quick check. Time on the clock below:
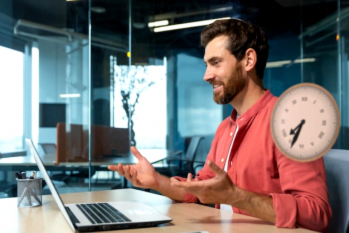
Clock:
7:34
